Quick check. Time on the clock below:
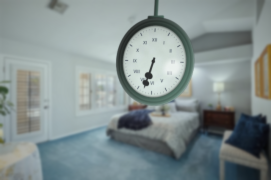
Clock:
6:33
